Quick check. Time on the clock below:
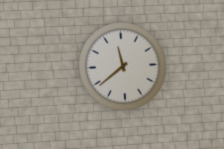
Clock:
11:39
